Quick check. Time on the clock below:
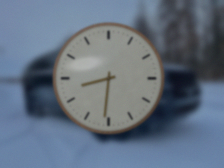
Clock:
8:31
